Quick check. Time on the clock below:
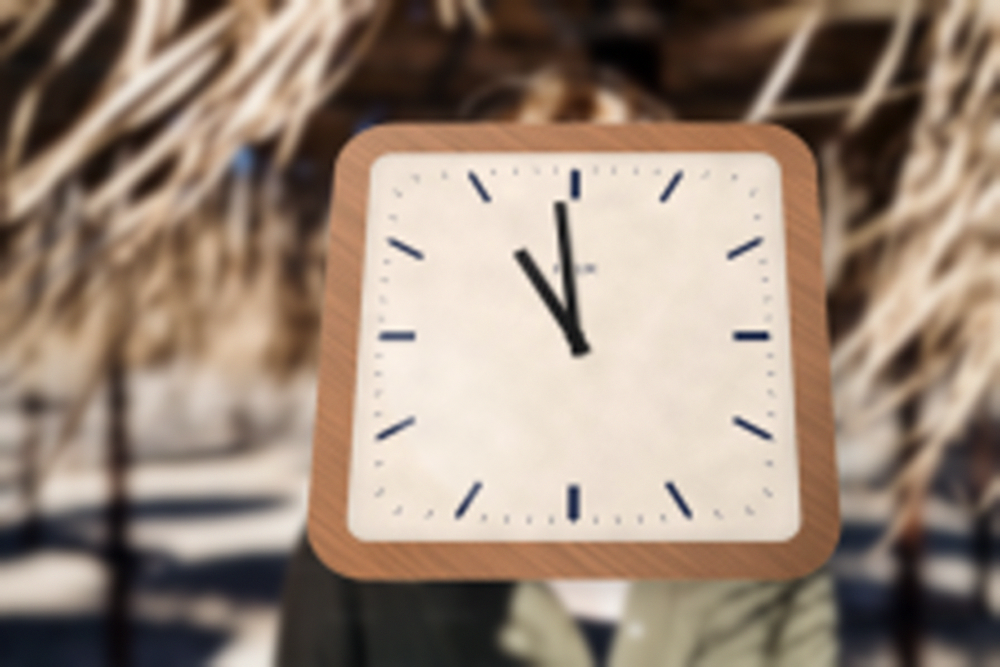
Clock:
10:59
